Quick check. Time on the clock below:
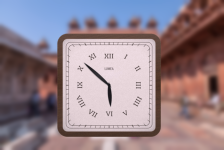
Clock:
5:52
